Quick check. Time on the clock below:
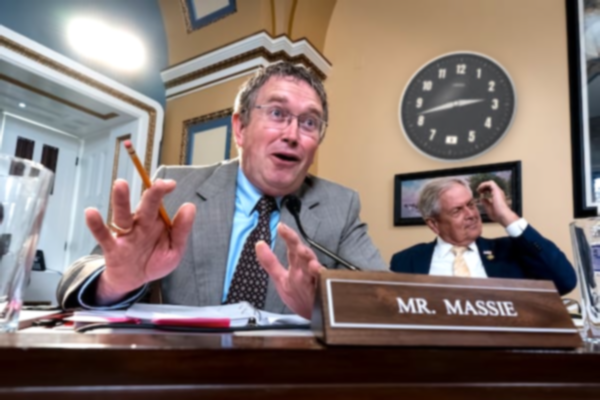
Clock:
2:42
